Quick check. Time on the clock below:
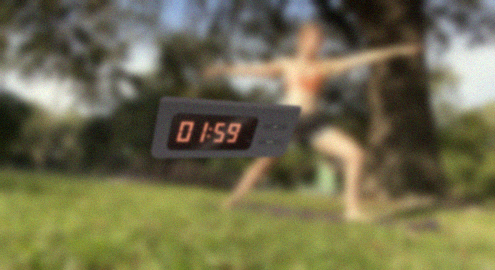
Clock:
1:59
